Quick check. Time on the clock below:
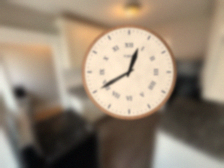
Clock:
12:40
